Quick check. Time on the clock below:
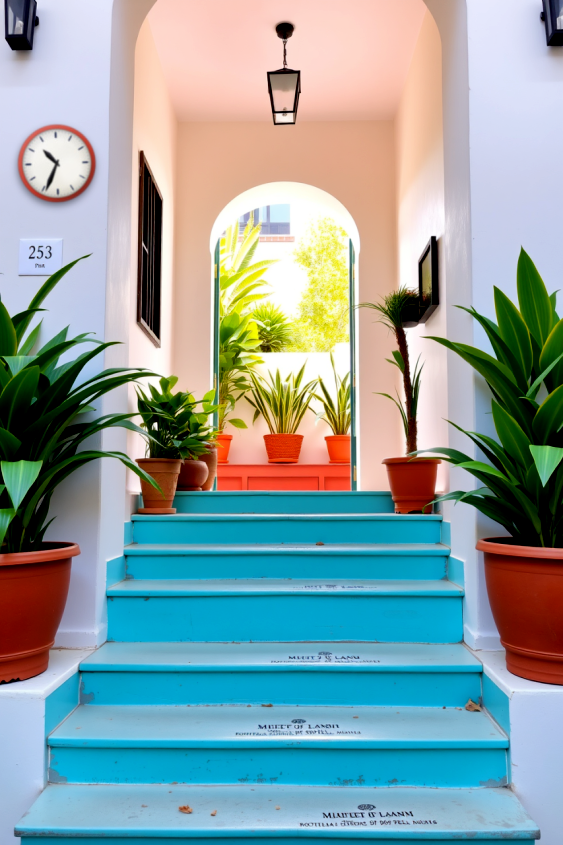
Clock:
10:34
